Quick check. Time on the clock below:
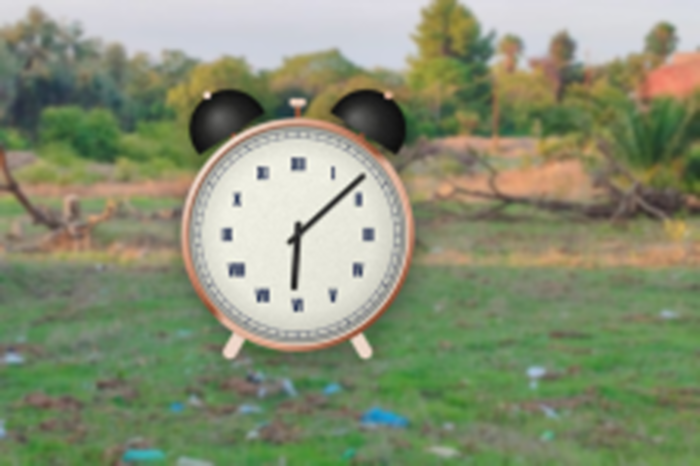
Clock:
6:08
